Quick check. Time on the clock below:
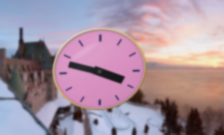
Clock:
3:48
